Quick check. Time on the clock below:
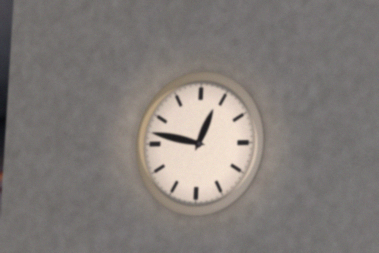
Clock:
12:47
